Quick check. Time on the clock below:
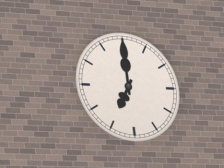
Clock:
7:00
